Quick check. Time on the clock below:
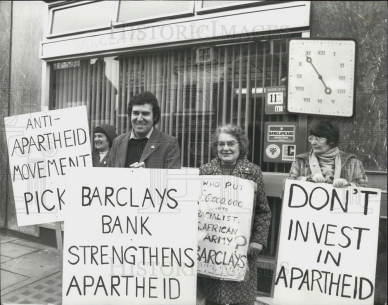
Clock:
4:54
